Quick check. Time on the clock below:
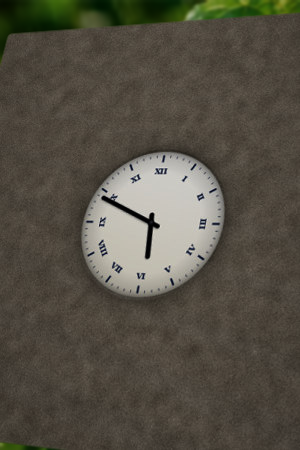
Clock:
5:49
